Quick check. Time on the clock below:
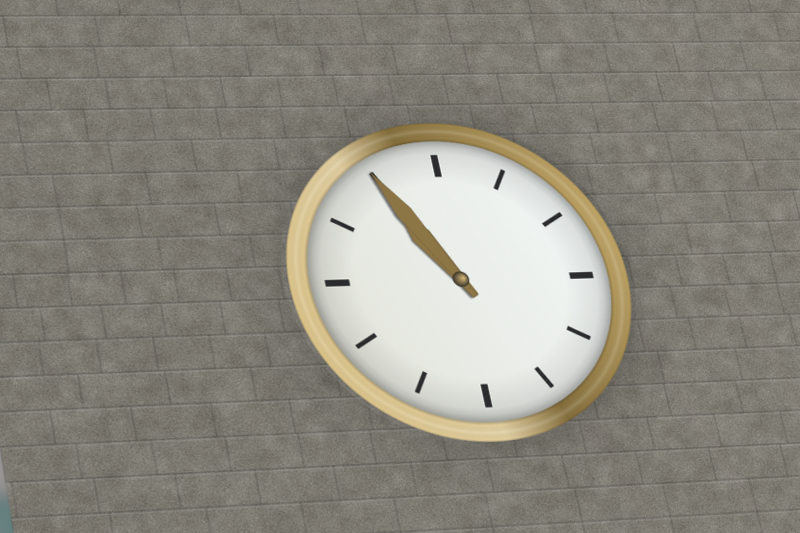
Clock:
10:55
